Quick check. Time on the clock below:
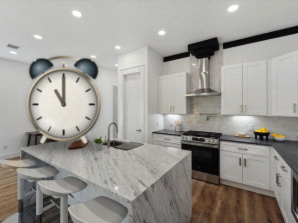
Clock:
11:00
